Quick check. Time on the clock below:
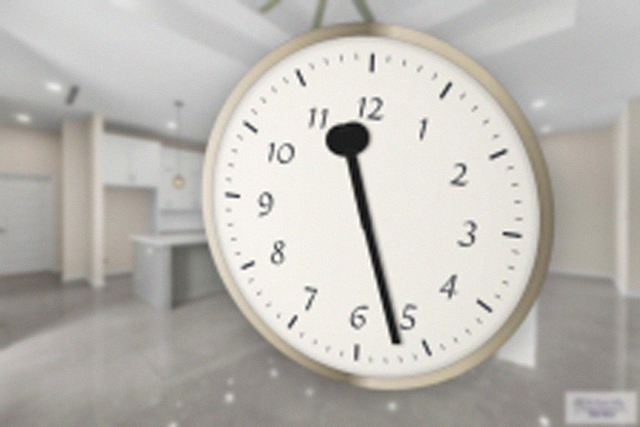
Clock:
11:27
